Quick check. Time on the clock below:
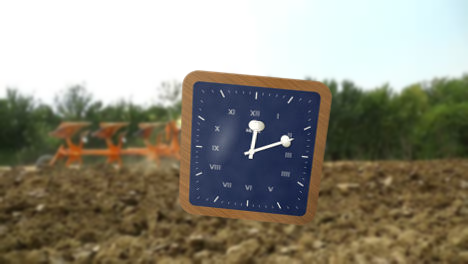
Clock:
12:11
